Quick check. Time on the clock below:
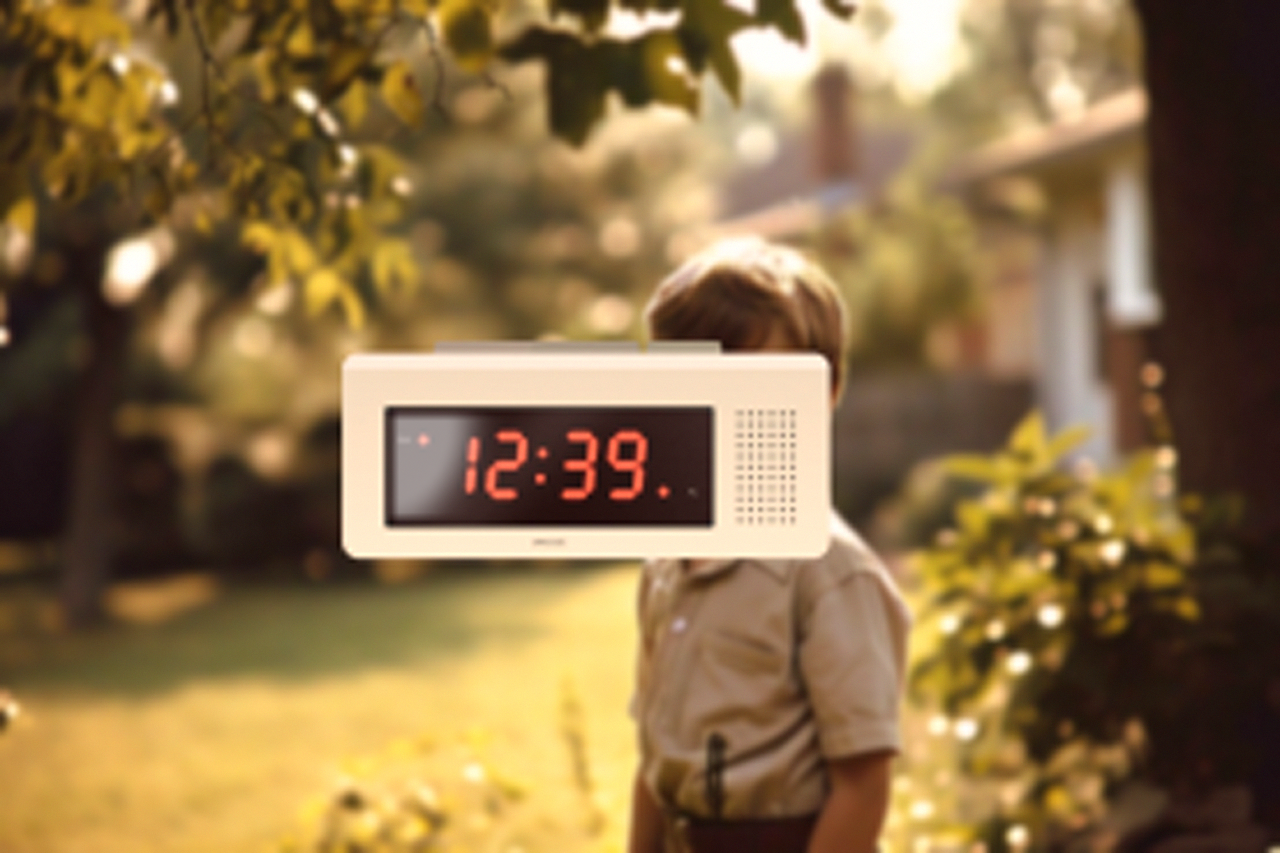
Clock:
12:39
